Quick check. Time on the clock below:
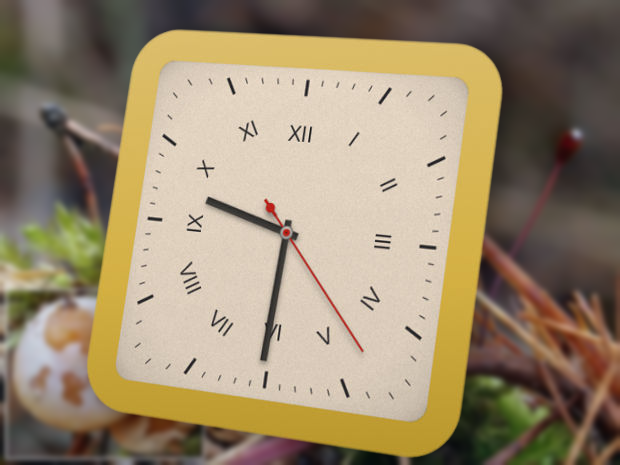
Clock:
9:30:23
